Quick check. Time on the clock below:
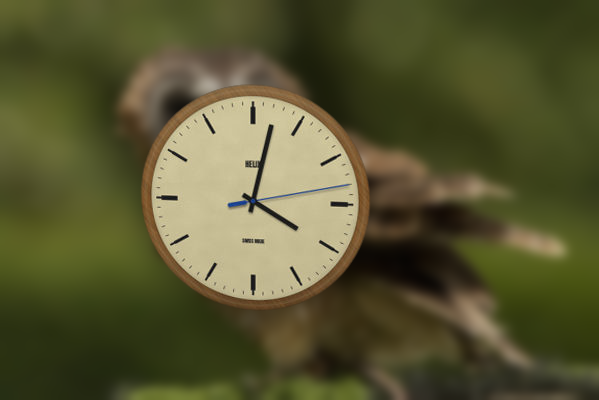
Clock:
4:02:13
